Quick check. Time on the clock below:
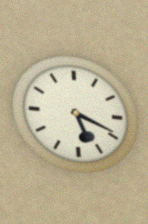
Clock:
5:19
